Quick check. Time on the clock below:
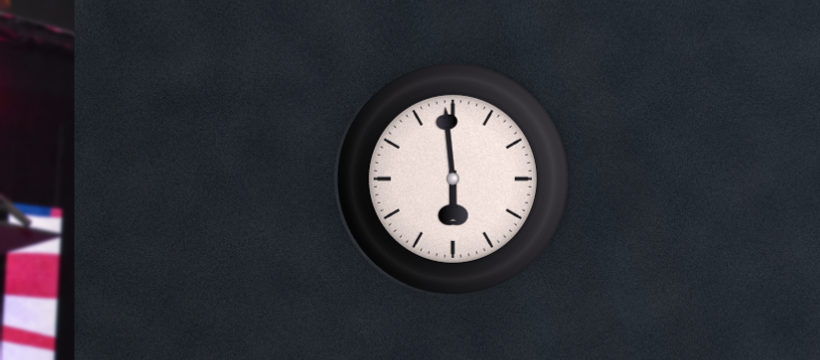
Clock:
5:59
